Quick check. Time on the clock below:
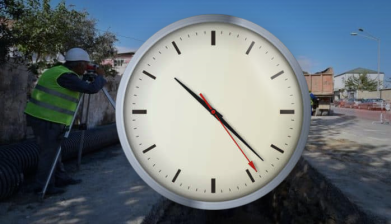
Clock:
10:22:24
